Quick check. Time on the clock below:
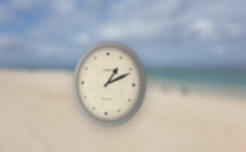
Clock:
1:11
